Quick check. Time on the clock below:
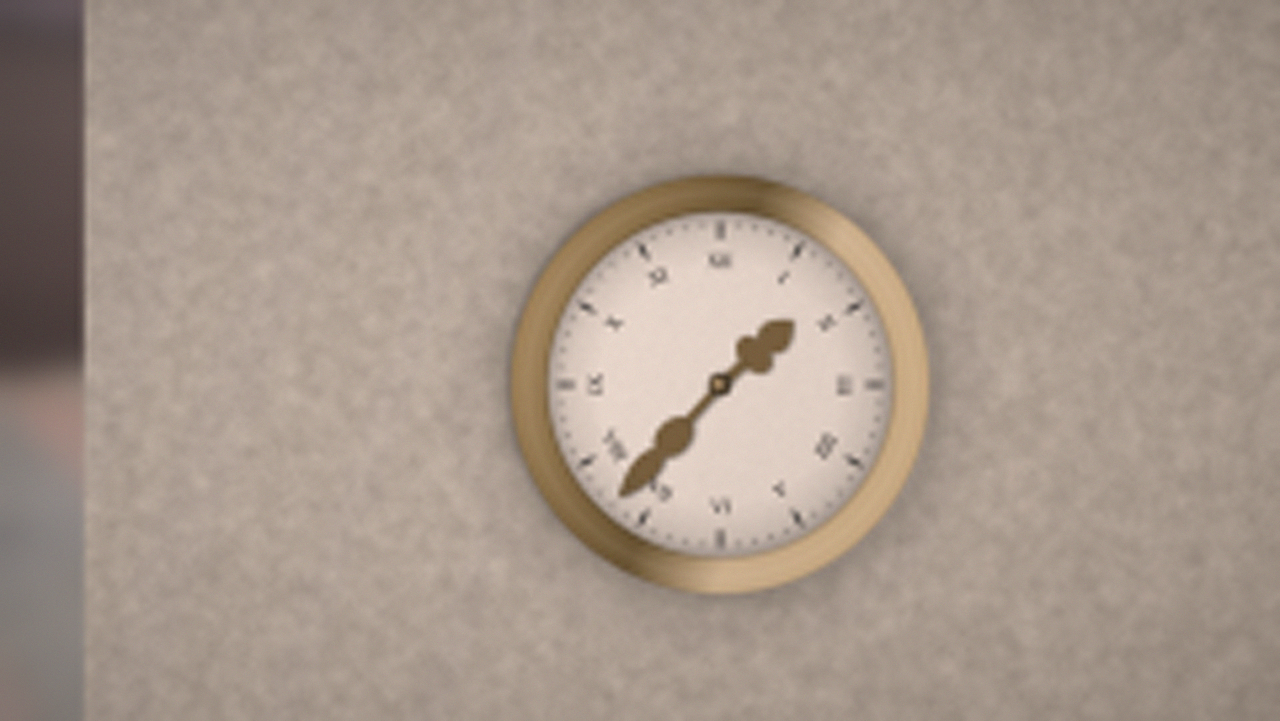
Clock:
1:37
